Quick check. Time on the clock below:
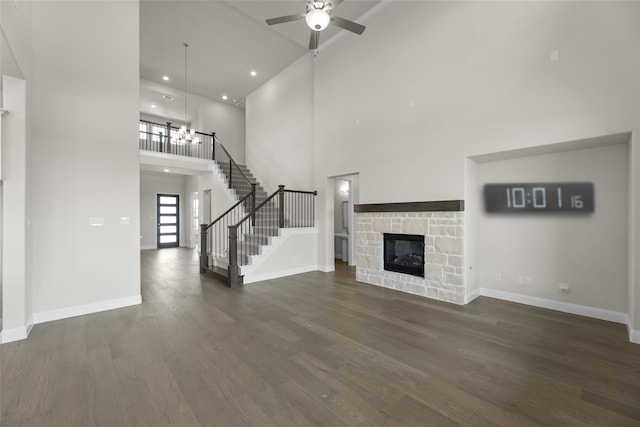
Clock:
10:01:16
